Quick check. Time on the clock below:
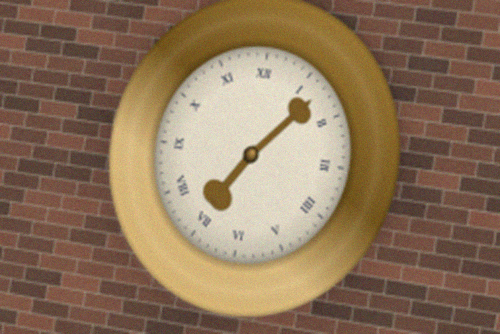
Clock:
7:07
